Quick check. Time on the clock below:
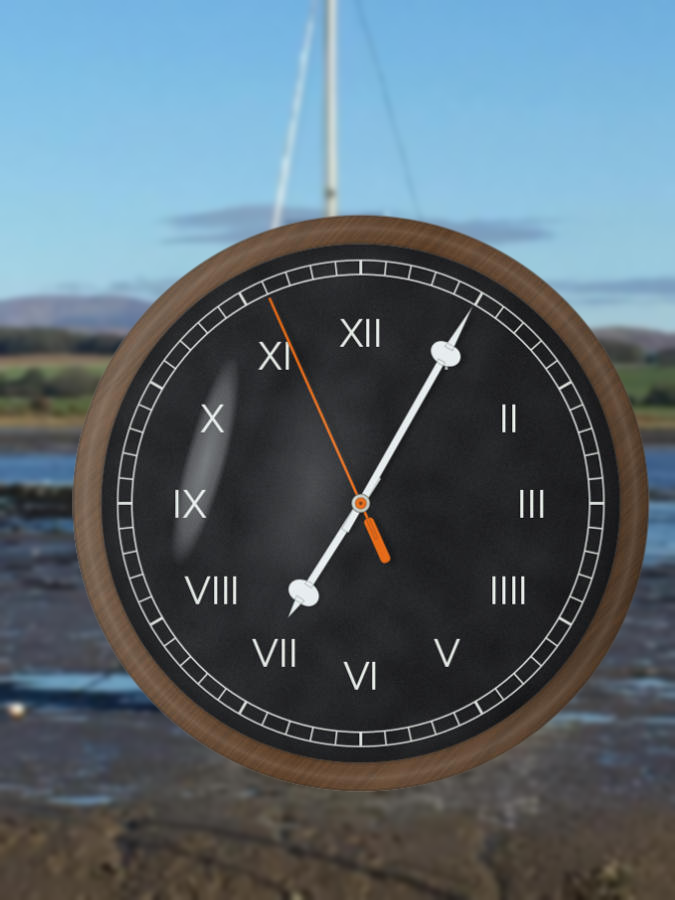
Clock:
7:04:56
